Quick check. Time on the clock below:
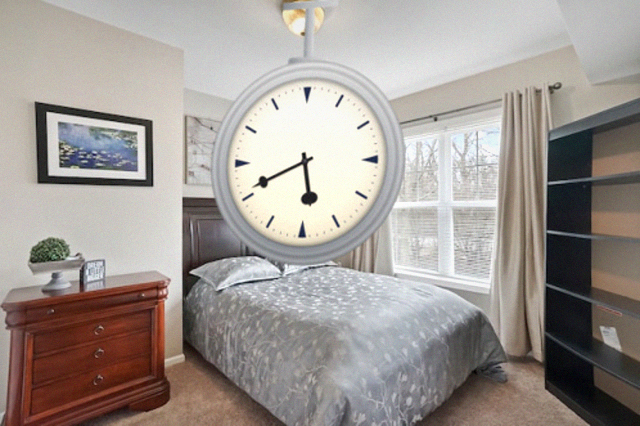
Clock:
5:41
